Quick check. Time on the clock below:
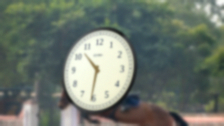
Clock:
10:31
